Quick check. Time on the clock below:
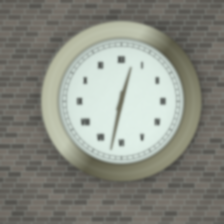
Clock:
12:32
